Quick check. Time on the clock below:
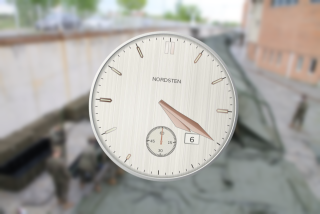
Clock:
4:20
